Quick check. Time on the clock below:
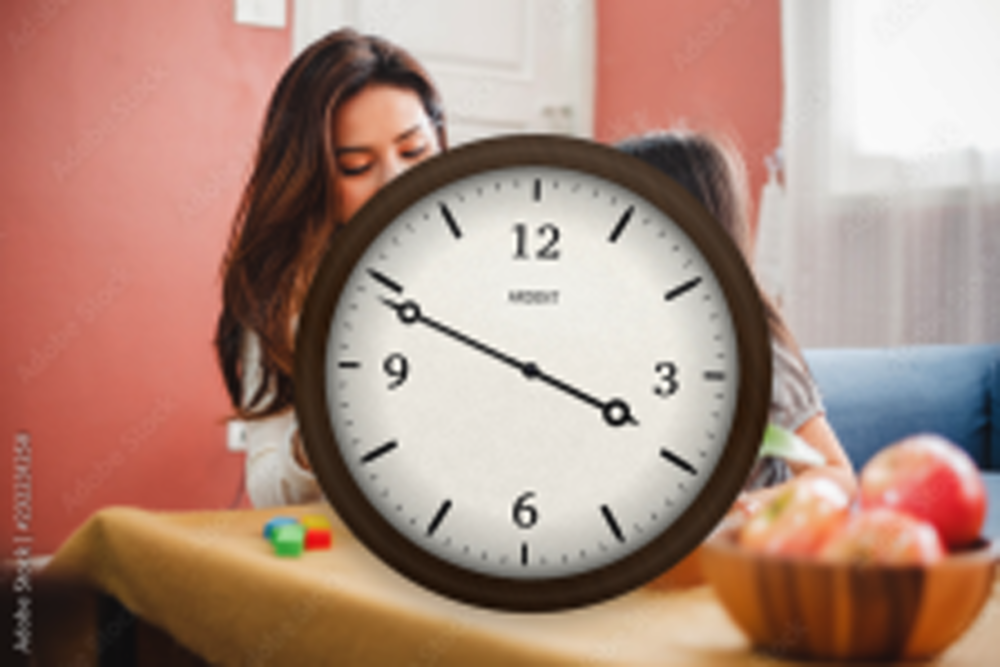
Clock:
3:49
